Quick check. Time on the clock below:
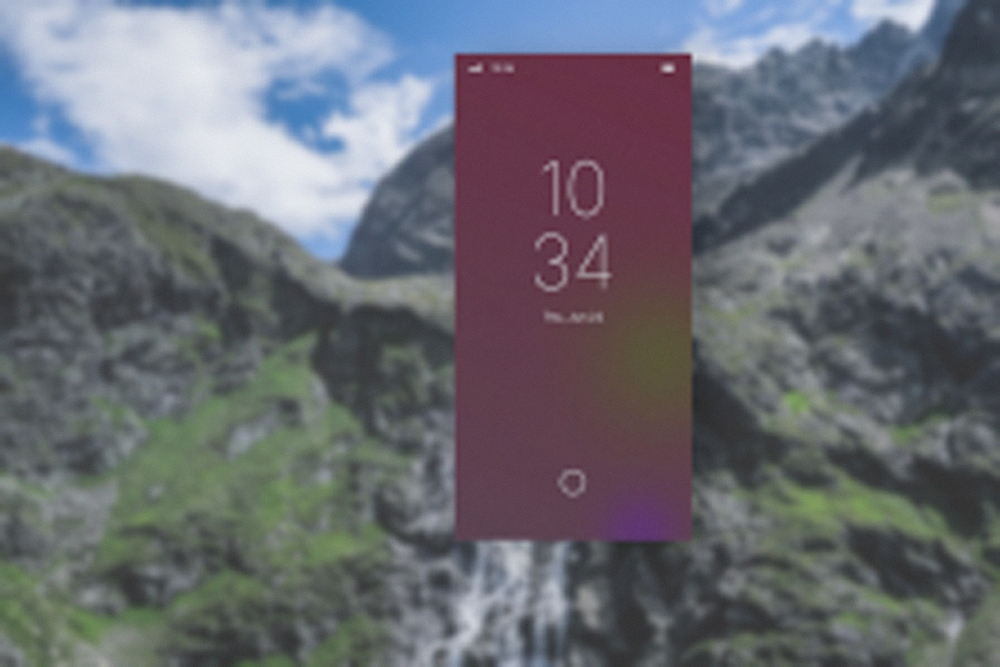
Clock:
10:34
